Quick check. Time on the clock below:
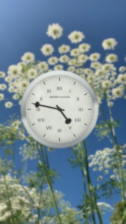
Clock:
4:47
